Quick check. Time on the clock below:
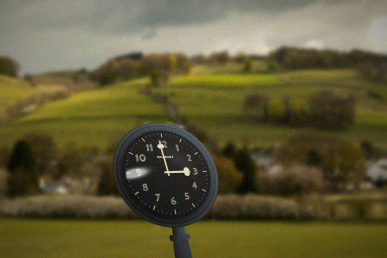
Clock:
2:59
